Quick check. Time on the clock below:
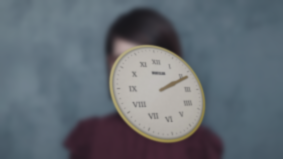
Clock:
2:11
